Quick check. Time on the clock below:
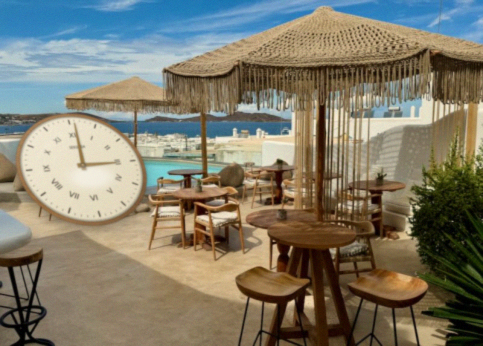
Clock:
3:01
